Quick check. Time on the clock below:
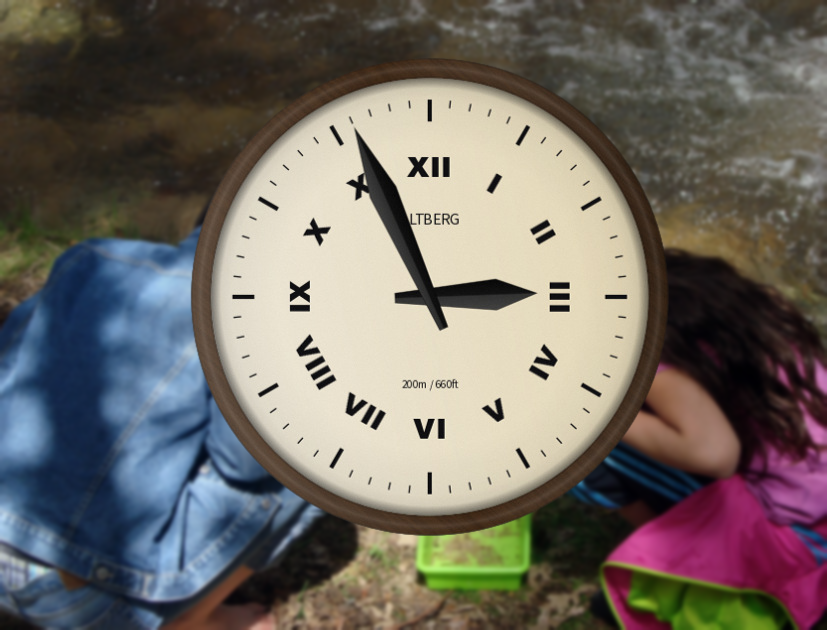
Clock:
2:56
